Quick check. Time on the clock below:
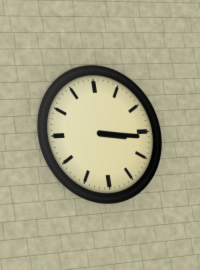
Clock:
3:16
